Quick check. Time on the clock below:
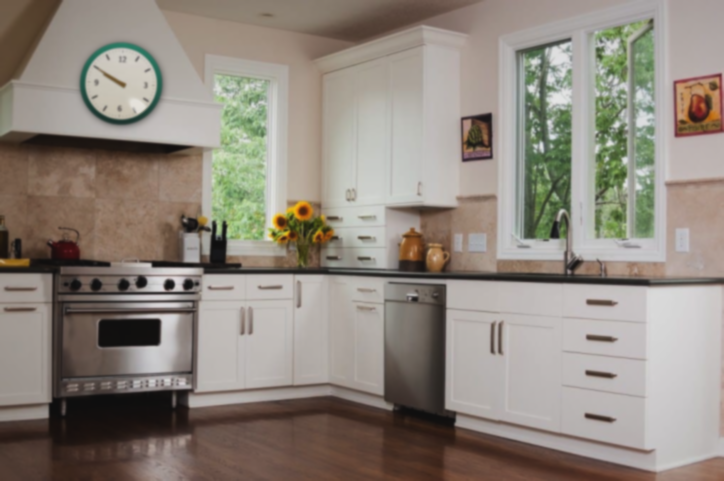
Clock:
9:50
